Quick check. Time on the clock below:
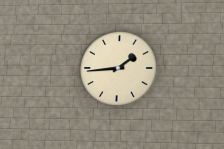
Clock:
1:44
